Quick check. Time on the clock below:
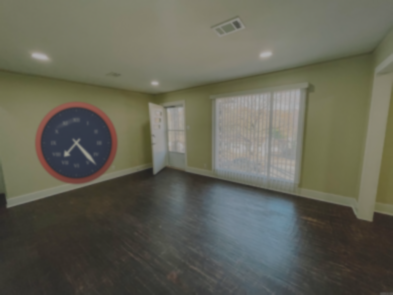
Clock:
7:23
